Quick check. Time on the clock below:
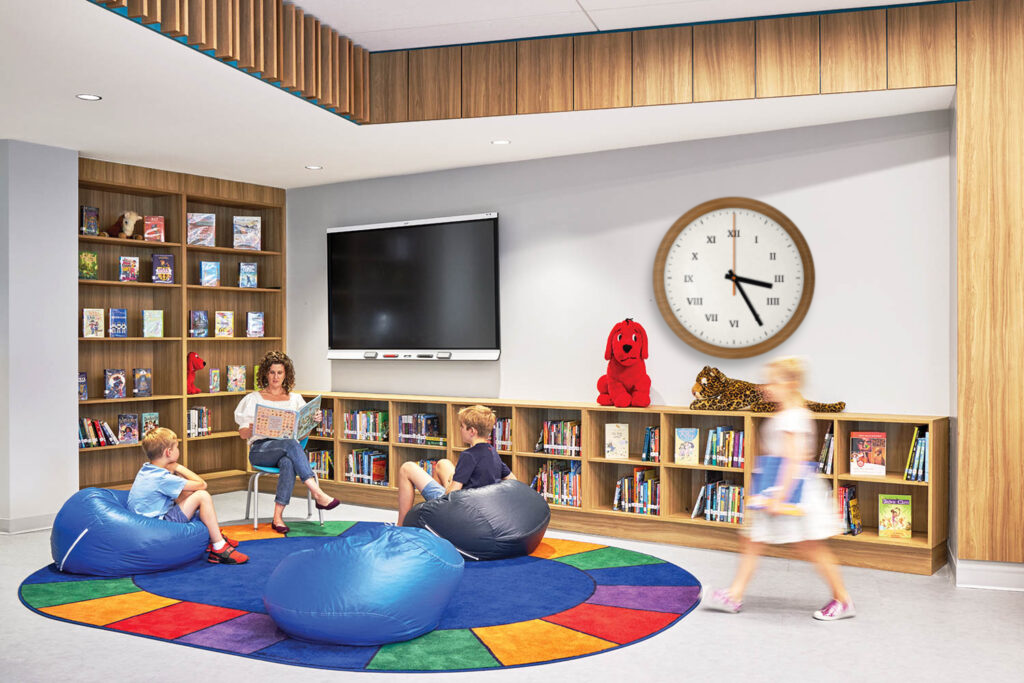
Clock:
3:25:00
